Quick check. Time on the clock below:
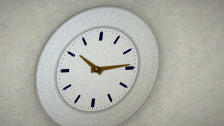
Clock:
10:14
